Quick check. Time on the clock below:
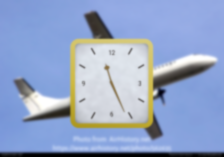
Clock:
11:26
